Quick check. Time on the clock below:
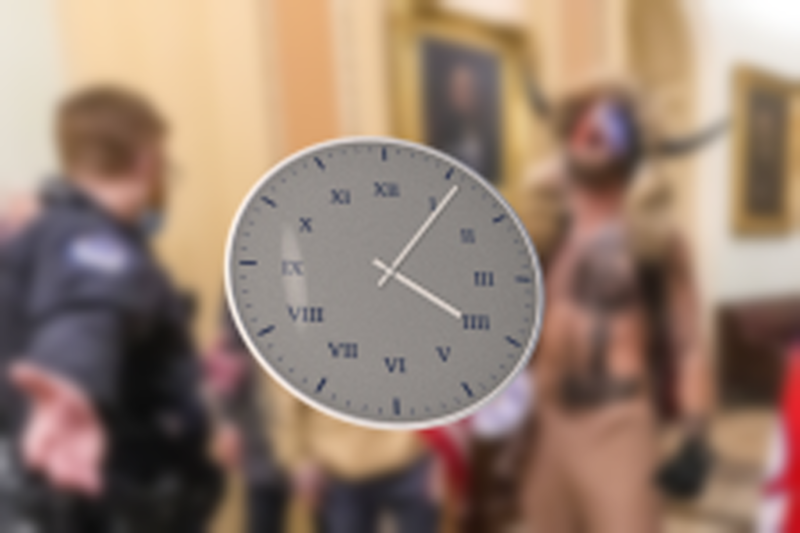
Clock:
4:06
